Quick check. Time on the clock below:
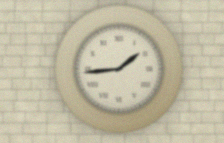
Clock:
1:44
